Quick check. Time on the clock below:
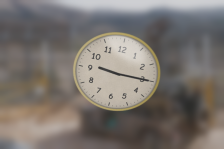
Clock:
9:15
